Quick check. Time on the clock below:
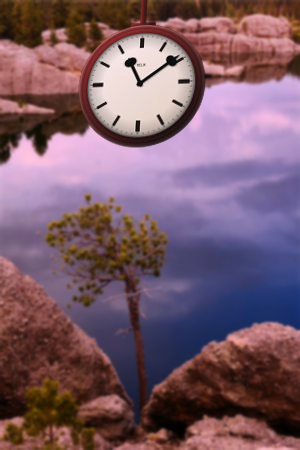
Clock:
11:09
